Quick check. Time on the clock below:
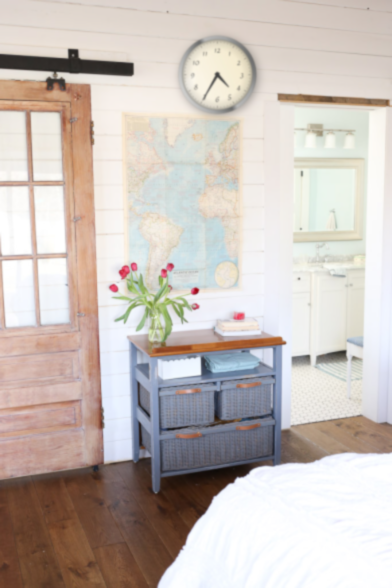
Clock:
4:35
